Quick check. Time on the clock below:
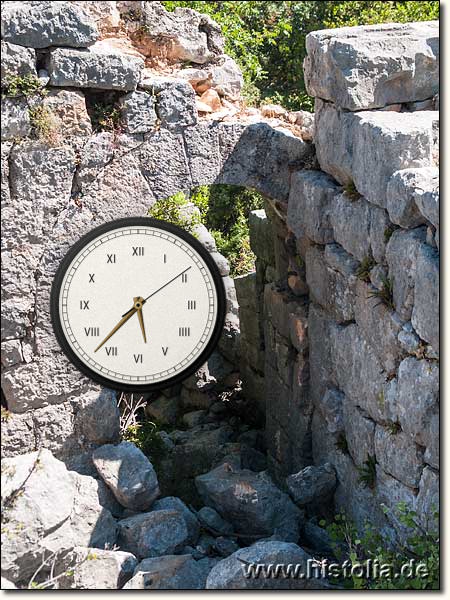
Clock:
5:37:09
